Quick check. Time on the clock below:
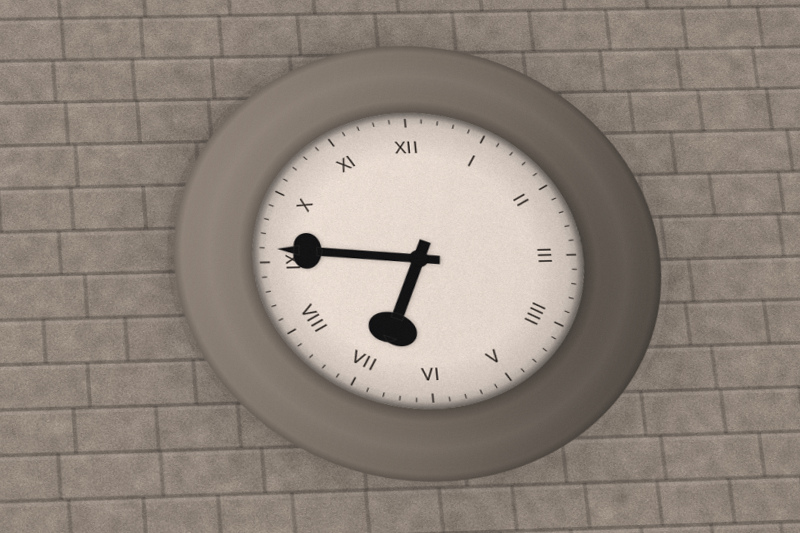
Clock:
6:46
